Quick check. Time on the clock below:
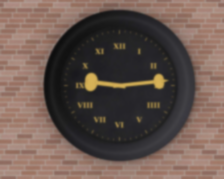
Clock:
9:14
